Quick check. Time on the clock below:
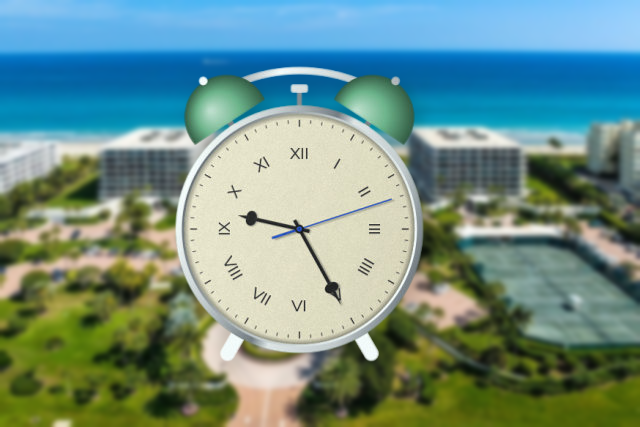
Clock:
9:25:12
